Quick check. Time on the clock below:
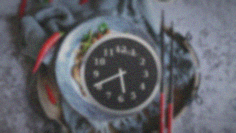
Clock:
5:41
